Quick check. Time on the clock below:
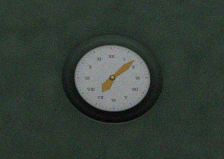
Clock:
7:08
